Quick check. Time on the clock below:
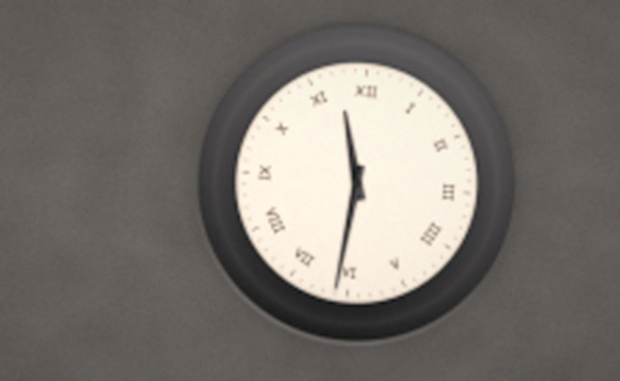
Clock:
11:31
